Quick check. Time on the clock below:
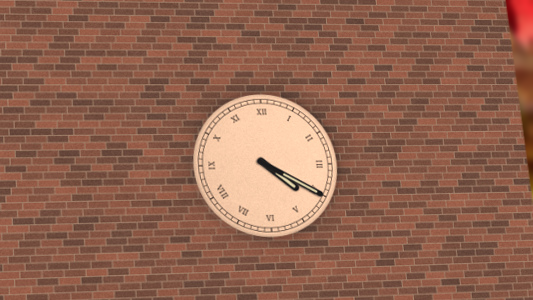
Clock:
4:20
